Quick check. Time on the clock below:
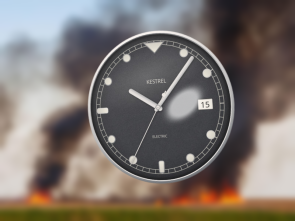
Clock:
10:06:35
